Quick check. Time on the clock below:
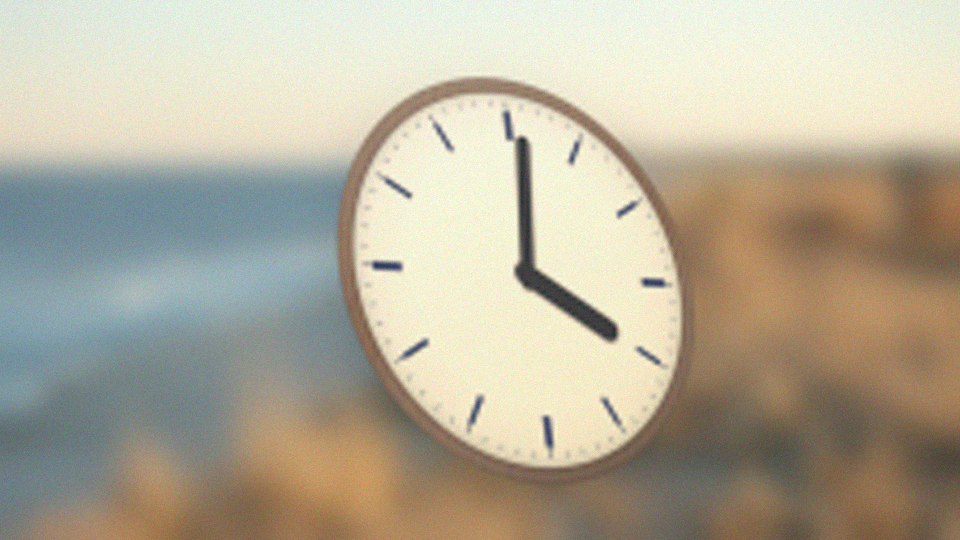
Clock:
4:01
